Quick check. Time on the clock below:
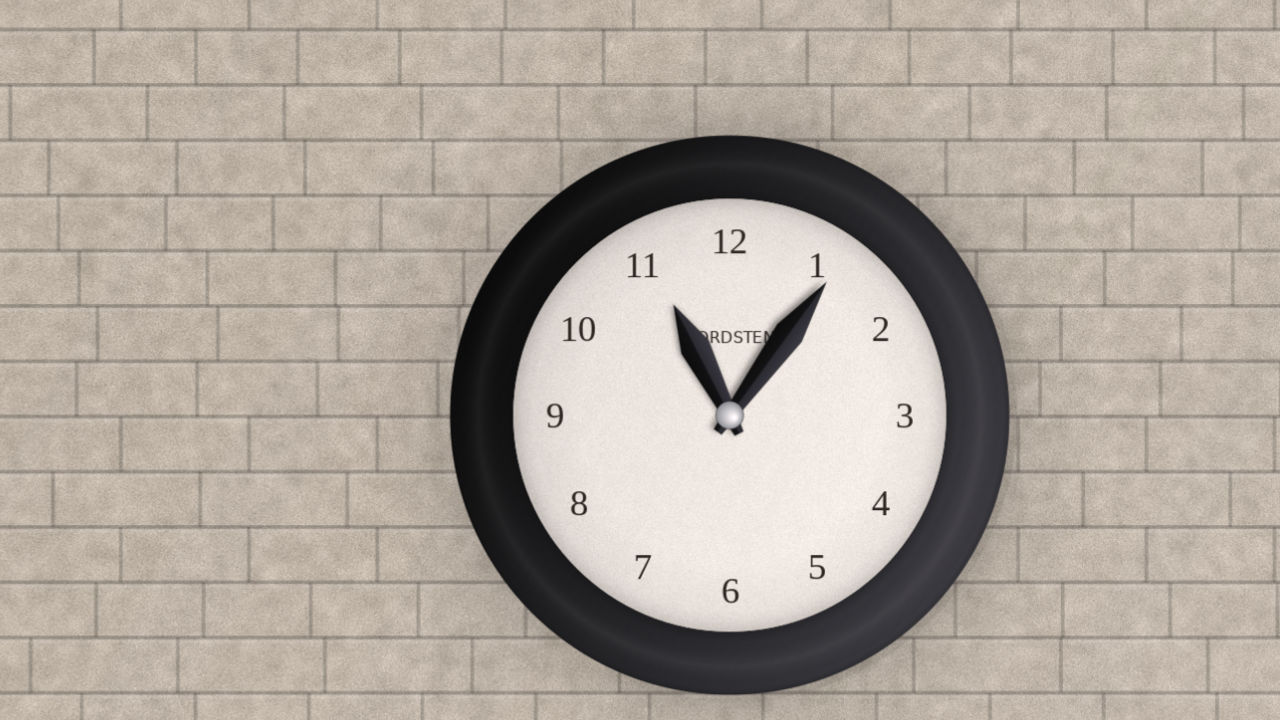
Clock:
11:06
